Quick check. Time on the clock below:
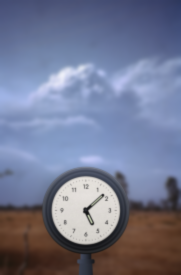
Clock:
5:08
